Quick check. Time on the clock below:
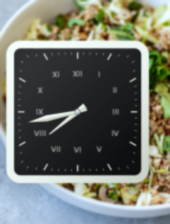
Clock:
7:43
